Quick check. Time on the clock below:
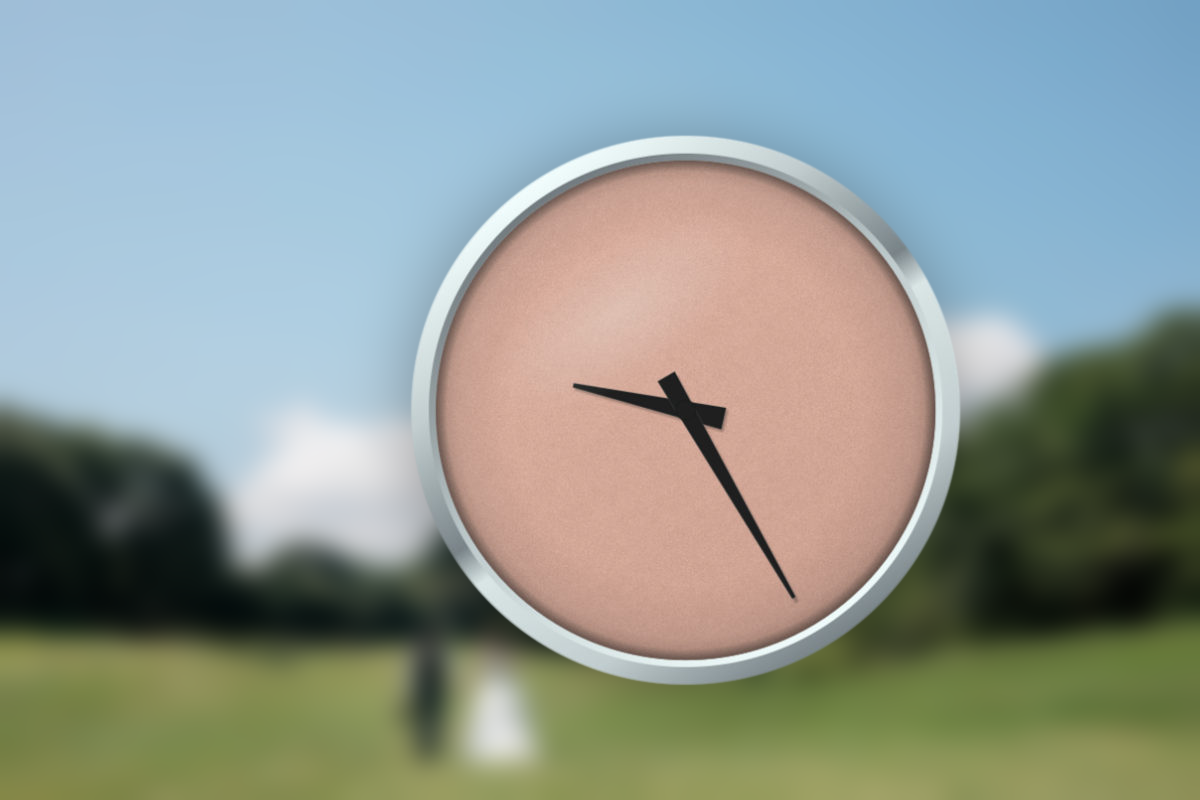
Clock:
9:25
